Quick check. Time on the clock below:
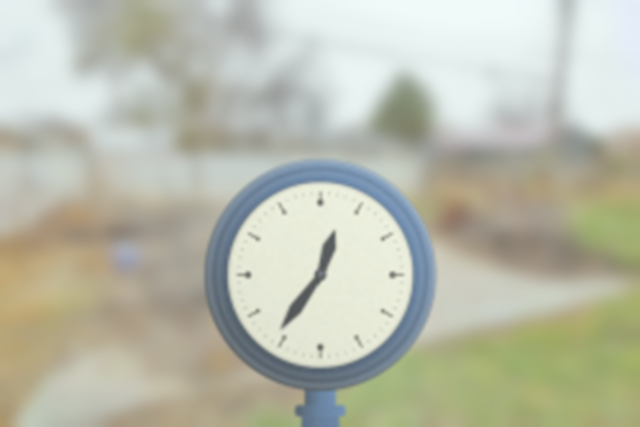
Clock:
12:36
